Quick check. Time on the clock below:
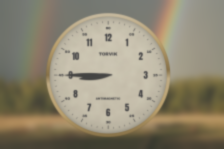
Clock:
8:45
